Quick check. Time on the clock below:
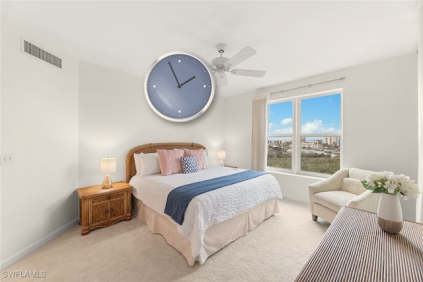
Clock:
1:56
